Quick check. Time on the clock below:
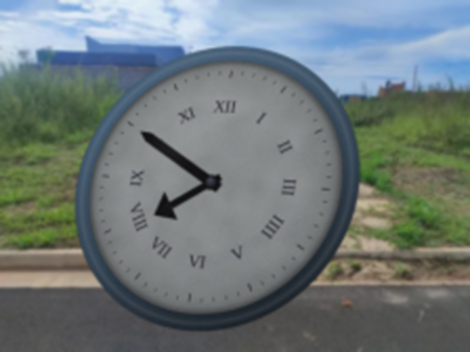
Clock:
7:50
